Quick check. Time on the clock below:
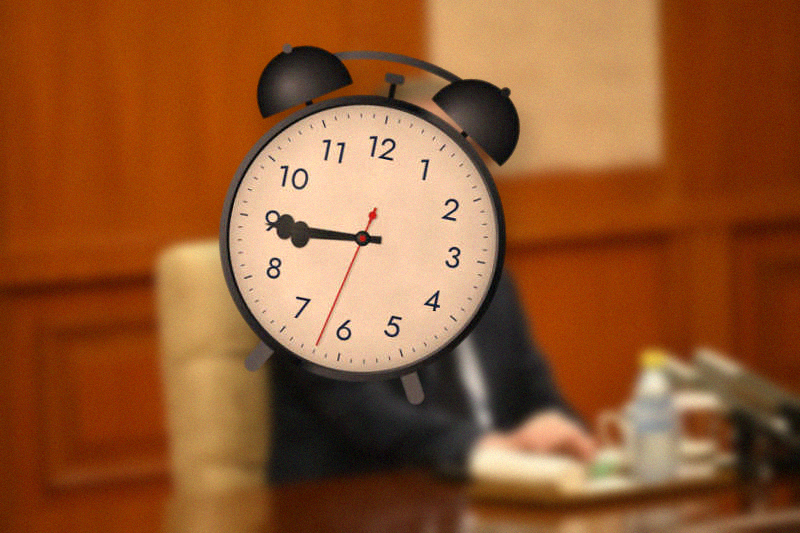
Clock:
8:44:32
